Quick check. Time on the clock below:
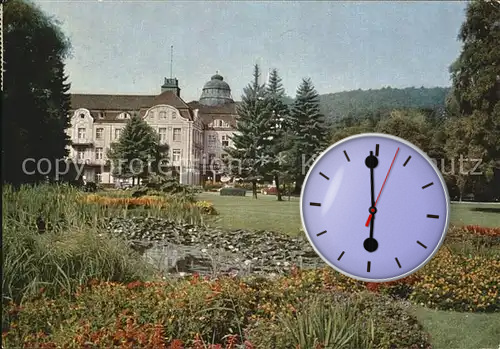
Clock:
5:59:03
